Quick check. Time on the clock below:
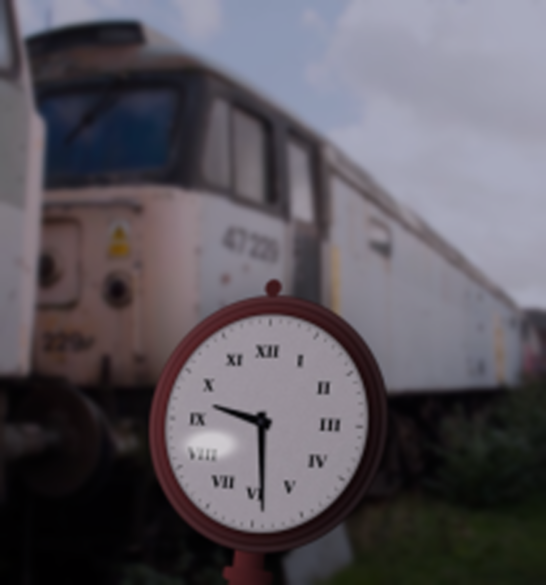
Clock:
9:29
